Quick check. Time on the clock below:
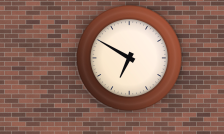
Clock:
6:50
